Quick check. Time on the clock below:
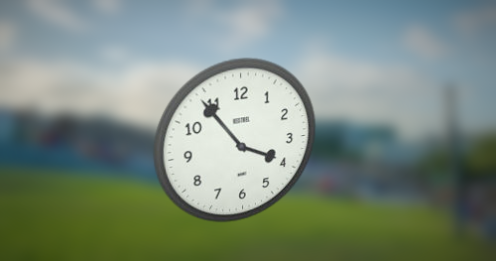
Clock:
3:54
